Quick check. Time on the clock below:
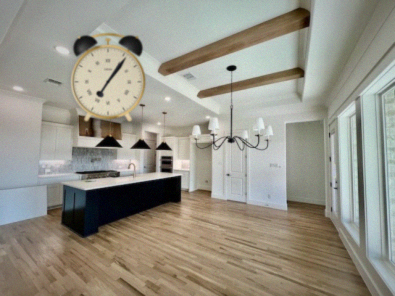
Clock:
7:06
